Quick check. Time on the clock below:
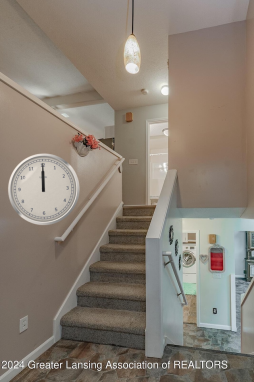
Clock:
12:00
